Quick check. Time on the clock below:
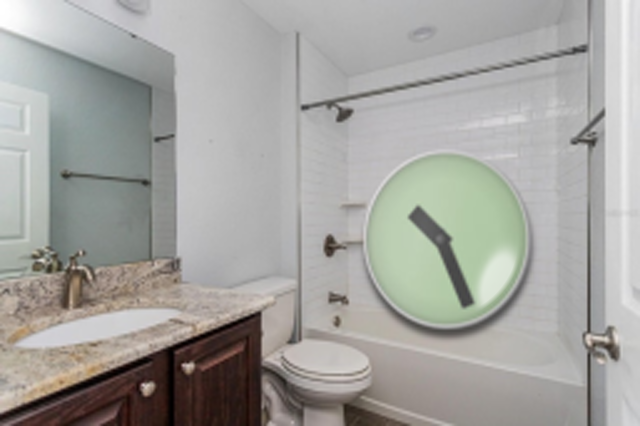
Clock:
10:26
